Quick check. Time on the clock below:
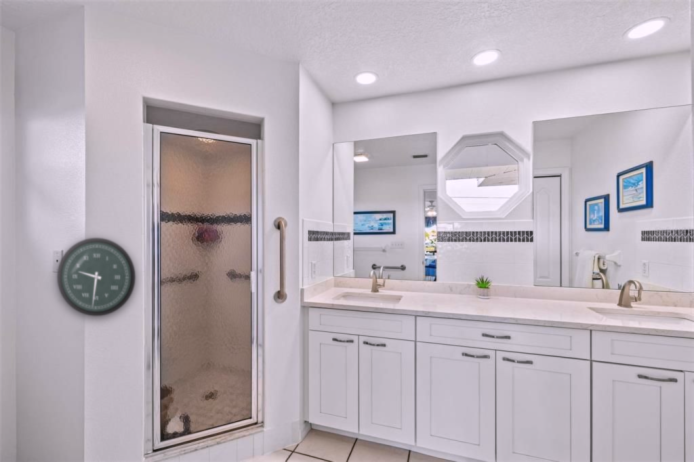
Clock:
9:31
